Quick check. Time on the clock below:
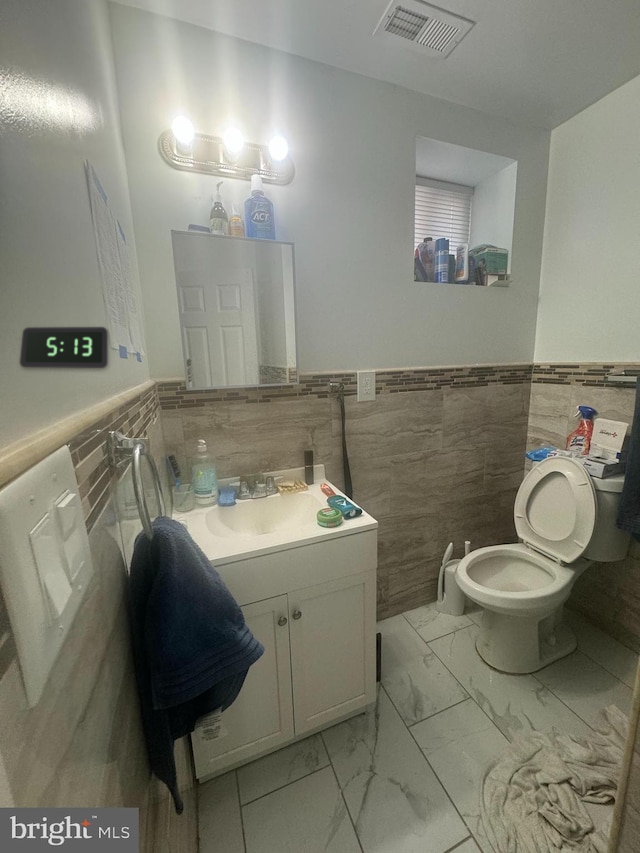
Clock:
5:13
